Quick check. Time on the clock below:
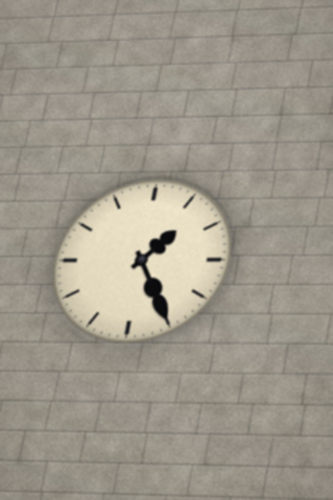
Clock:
1:25
